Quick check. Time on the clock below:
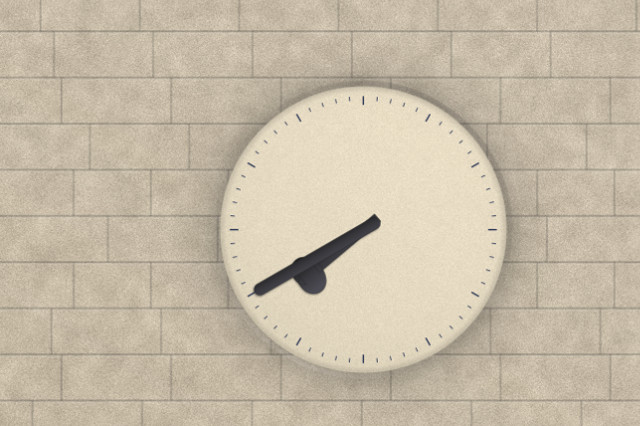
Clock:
7:40
